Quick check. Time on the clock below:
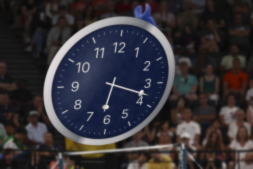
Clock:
6:18
